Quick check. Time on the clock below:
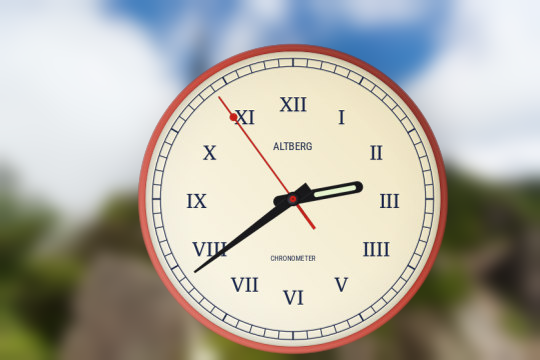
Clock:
2:38:54
